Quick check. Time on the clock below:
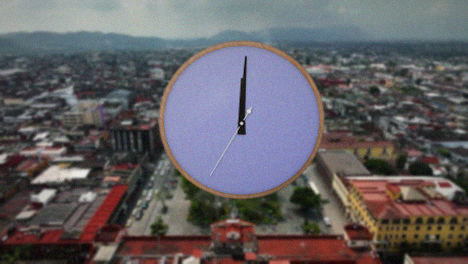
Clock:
12:00:35
